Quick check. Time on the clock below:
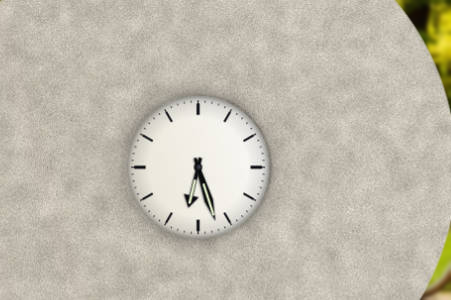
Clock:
6:27
